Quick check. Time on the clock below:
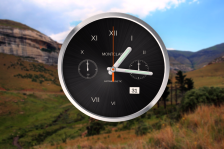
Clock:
1:16
